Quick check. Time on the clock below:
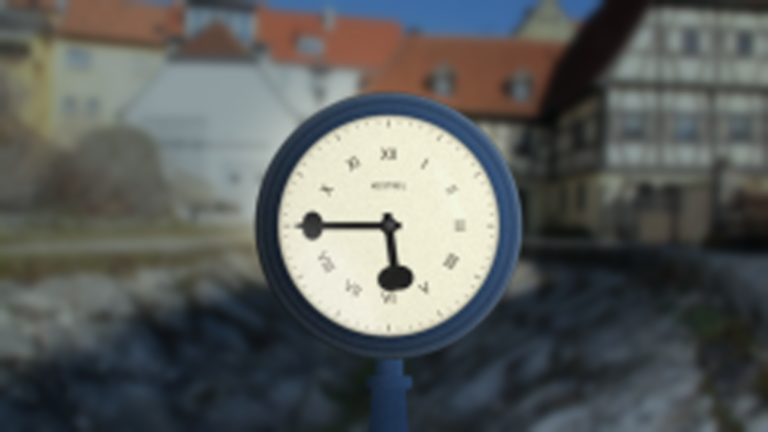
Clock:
5:45
